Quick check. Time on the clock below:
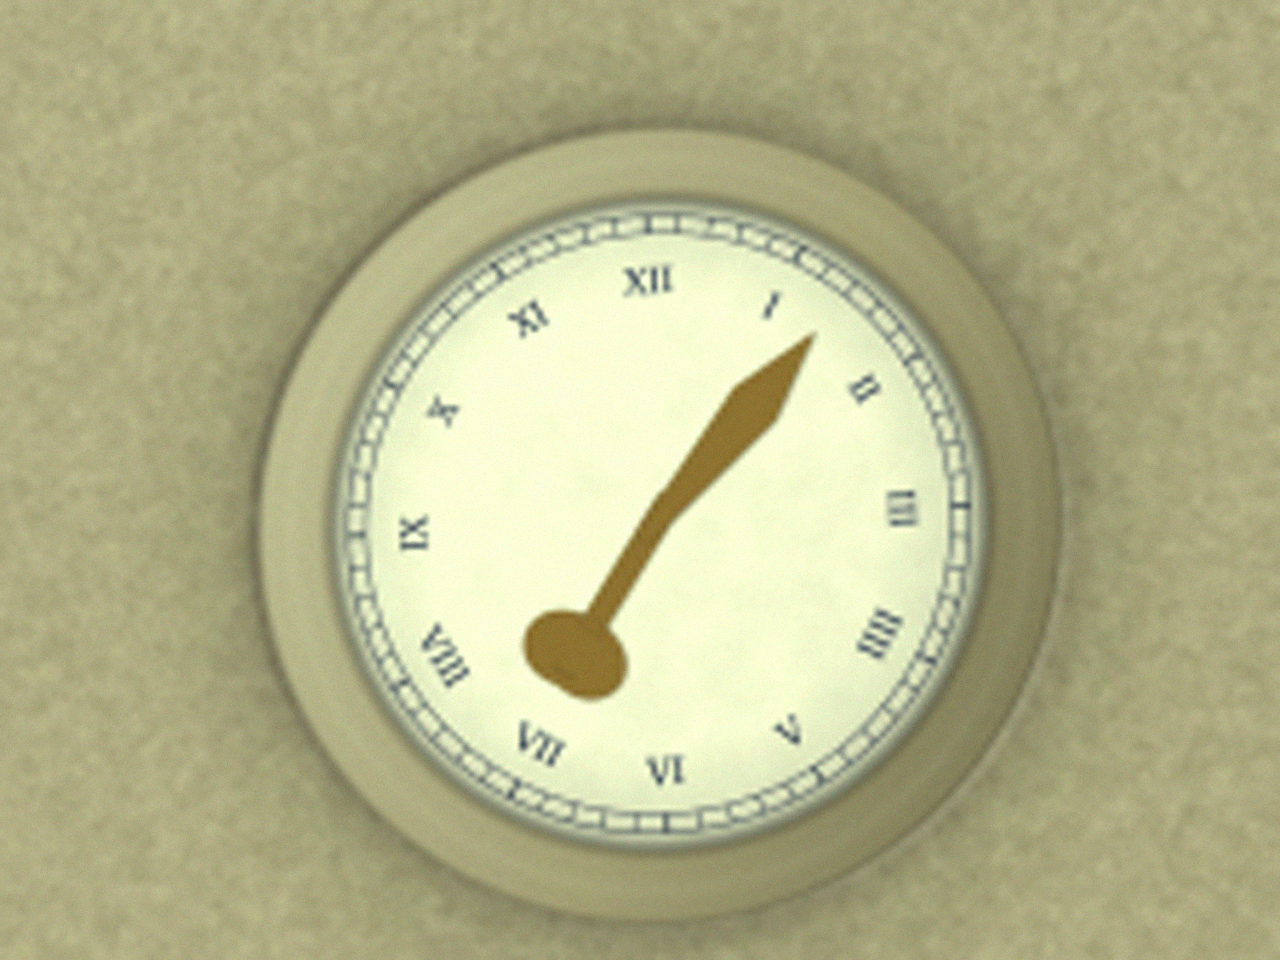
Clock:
7:07
